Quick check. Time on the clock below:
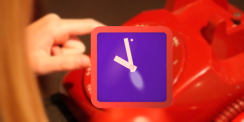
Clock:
9:58
